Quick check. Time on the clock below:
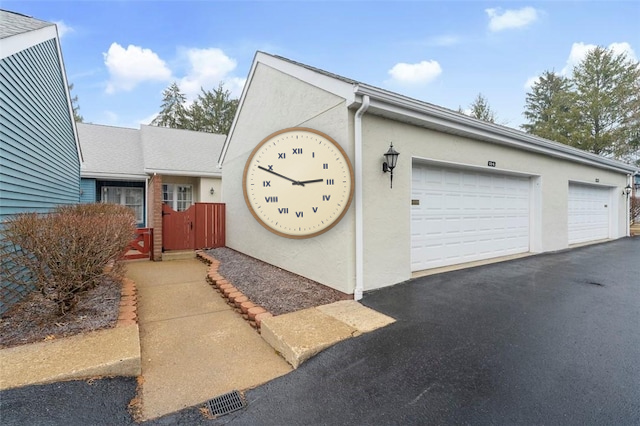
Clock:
2:49
